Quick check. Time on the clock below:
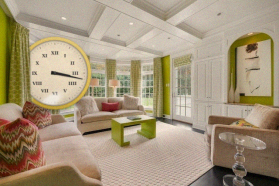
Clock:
3:17
